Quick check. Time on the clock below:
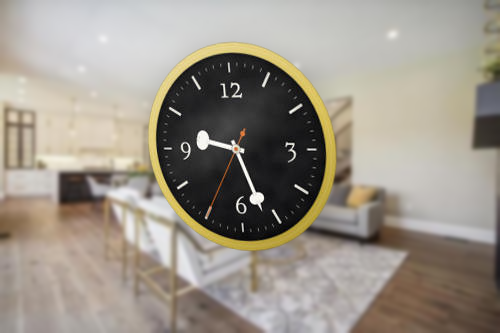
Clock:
9:26:35
